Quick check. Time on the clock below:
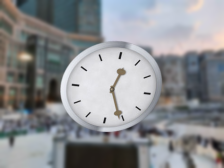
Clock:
12:26
